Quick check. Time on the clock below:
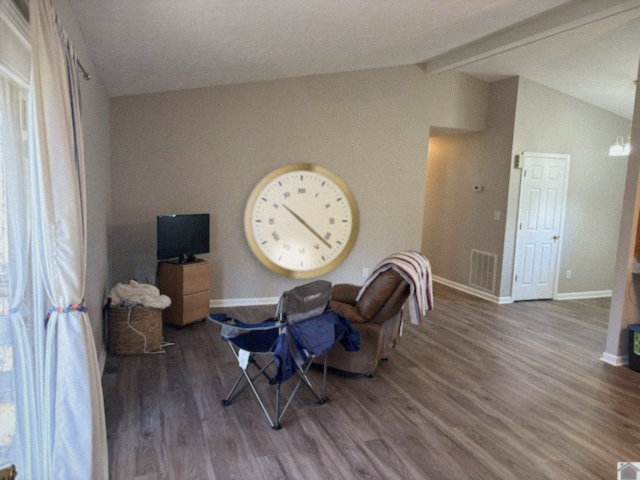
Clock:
10:22
